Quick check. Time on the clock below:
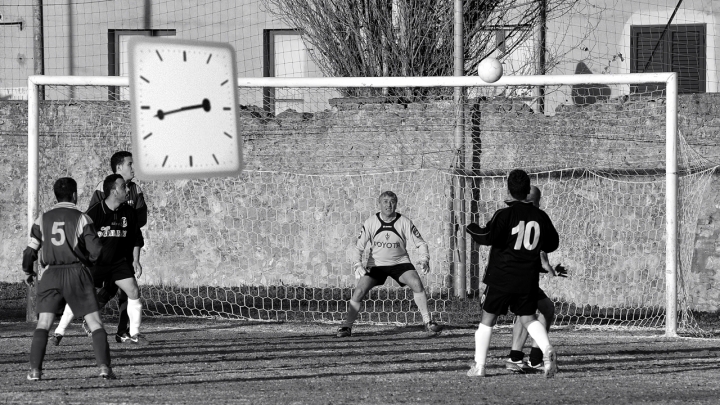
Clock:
2:43
